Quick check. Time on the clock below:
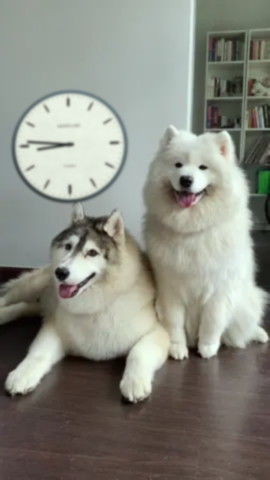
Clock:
8:46
